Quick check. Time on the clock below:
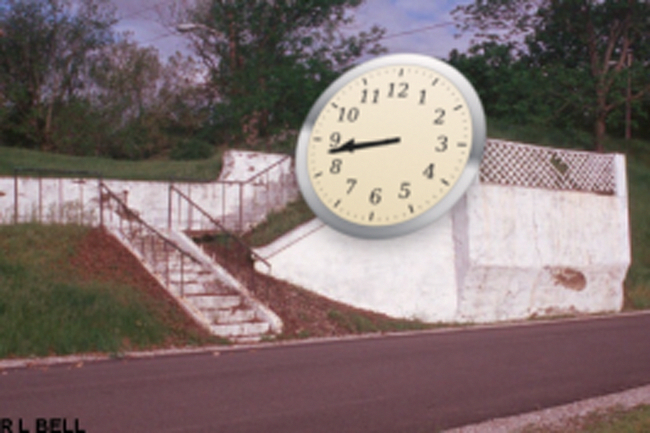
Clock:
8:43
